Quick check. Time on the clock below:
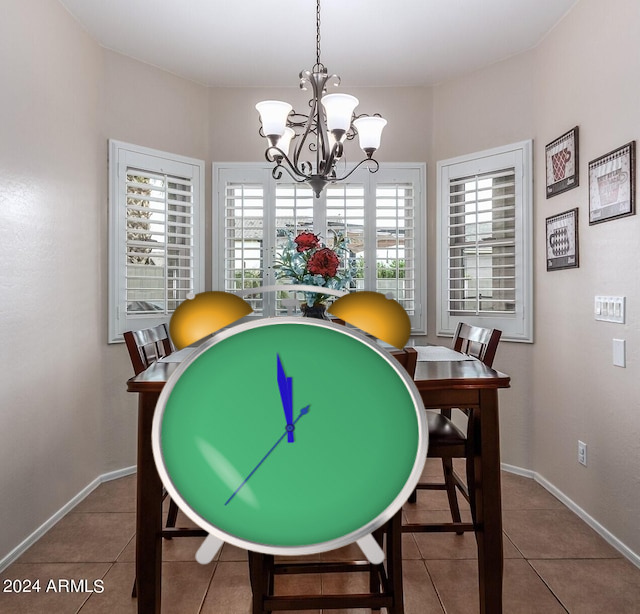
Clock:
11:58:36
